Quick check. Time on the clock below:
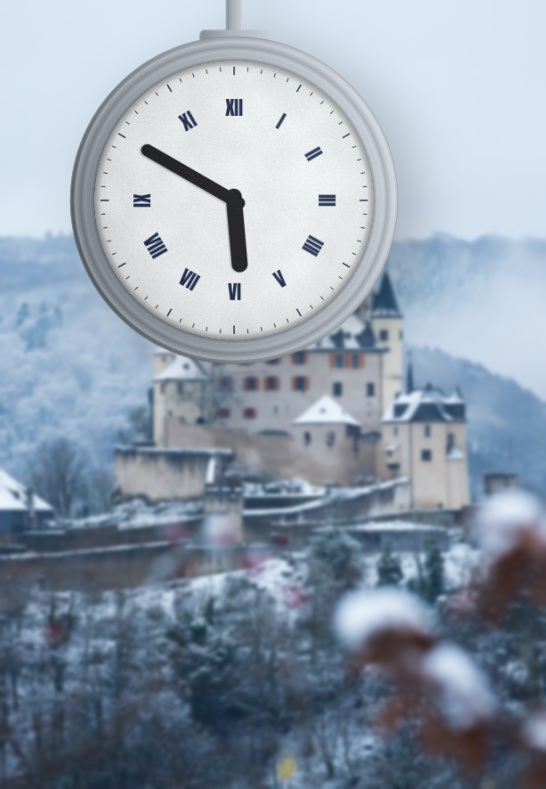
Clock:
5:50
